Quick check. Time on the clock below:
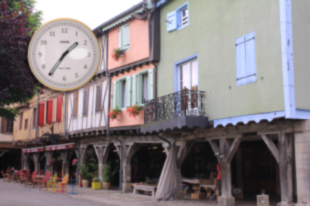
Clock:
1:36
